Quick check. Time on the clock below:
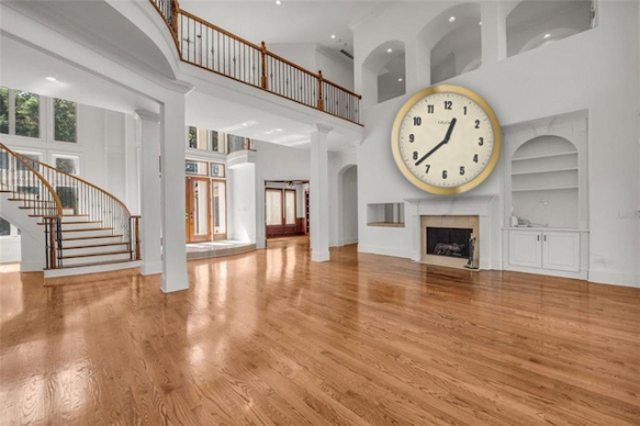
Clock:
12:38
